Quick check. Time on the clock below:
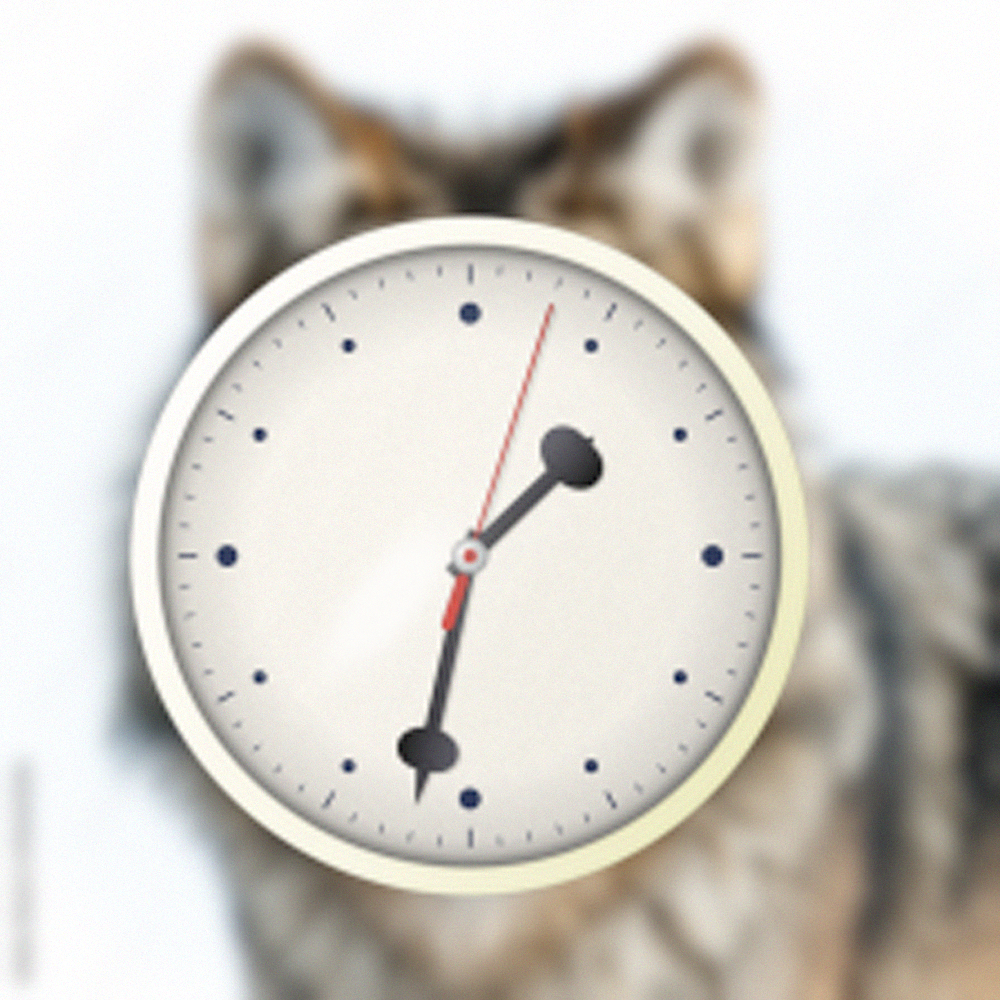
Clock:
1:32:03
